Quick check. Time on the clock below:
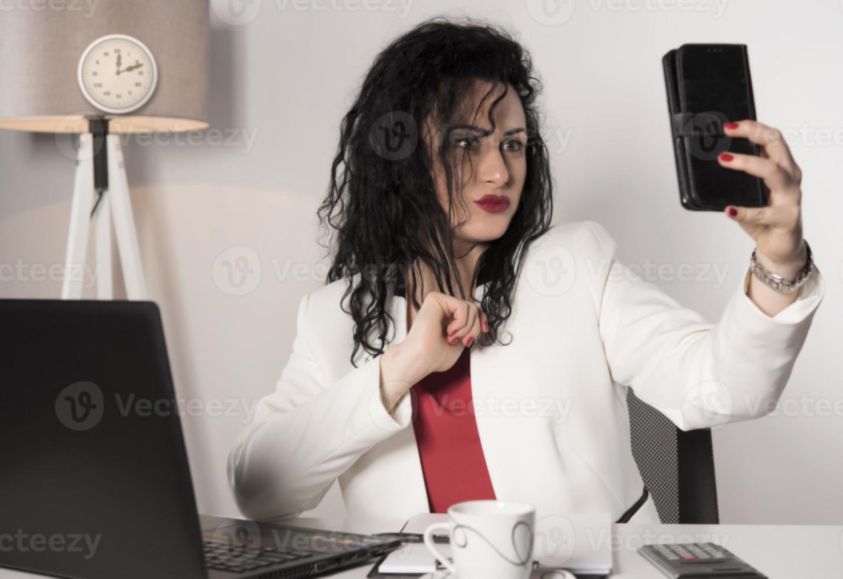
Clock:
12:12
